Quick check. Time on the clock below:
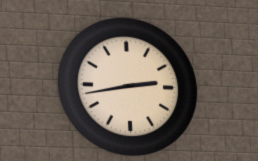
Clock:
2:43
